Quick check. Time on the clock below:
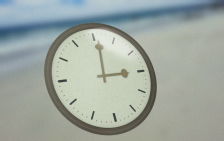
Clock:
3:01
